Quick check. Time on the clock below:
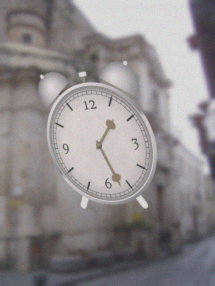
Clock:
1:27
